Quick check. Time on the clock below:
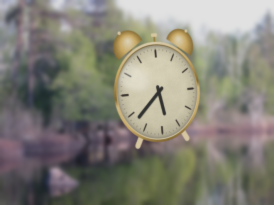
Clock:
5:38
